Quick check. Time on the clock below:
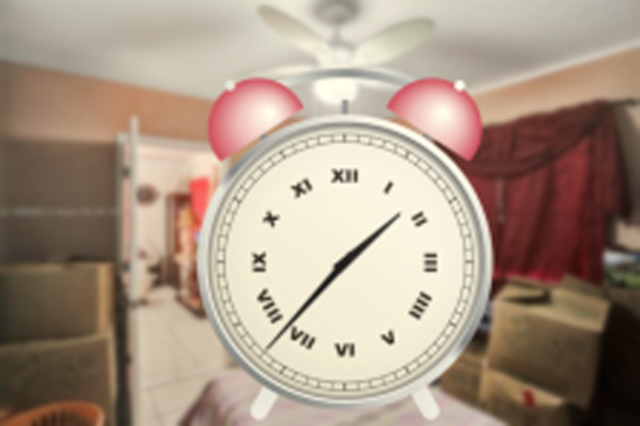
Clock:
1:37
